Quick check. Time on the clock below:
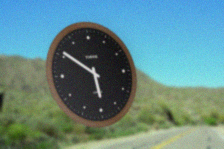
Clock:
5:51
